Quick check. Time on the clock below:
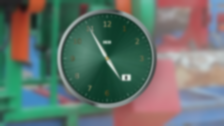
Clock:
4:55
